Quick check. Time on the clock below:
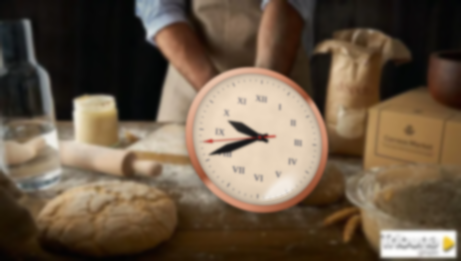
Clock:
9:40:43
